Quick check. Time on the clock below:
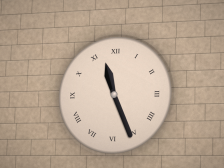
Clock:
11:26
